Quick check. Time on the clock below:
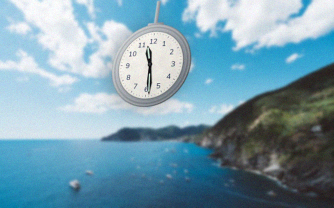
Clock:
11:29
